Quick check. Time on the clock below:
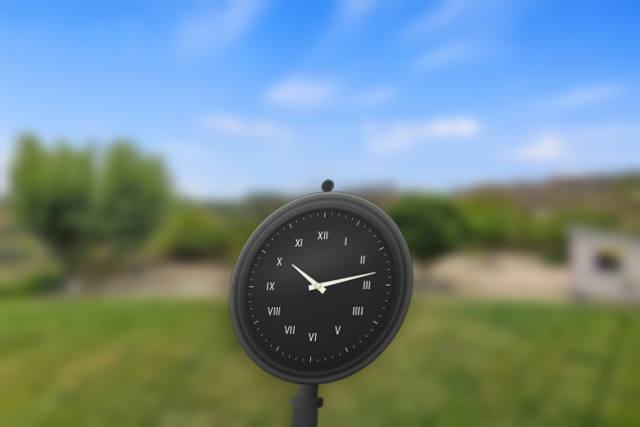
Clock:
10:13
